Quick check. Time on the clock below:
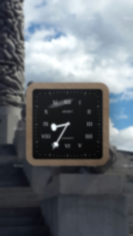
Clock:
8:35
